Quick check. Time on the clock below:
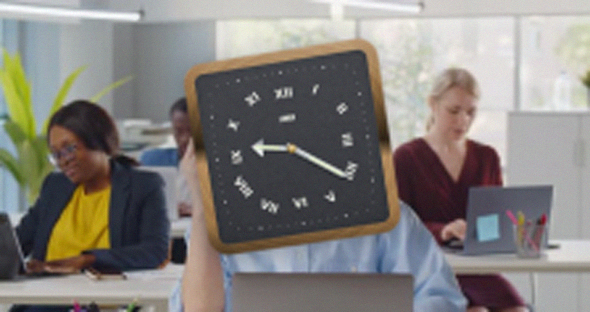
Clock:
9:21
